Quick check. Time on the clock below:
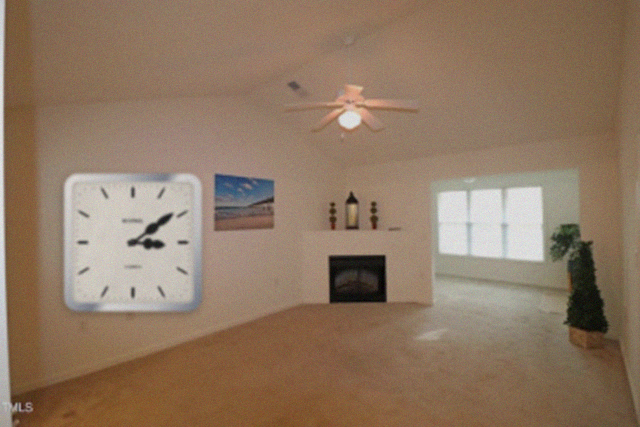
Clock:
3:09
